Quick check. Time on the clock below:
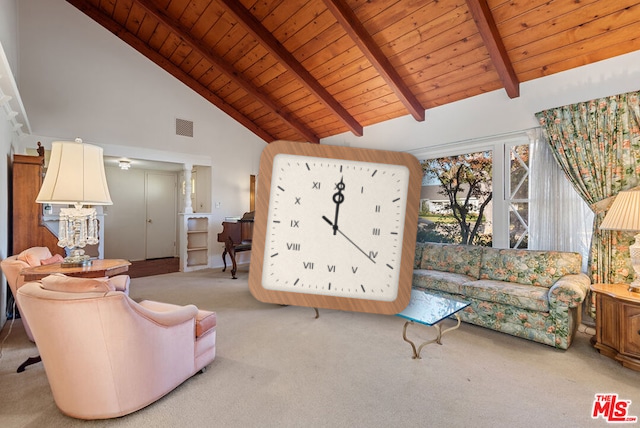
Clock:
12:00:21
